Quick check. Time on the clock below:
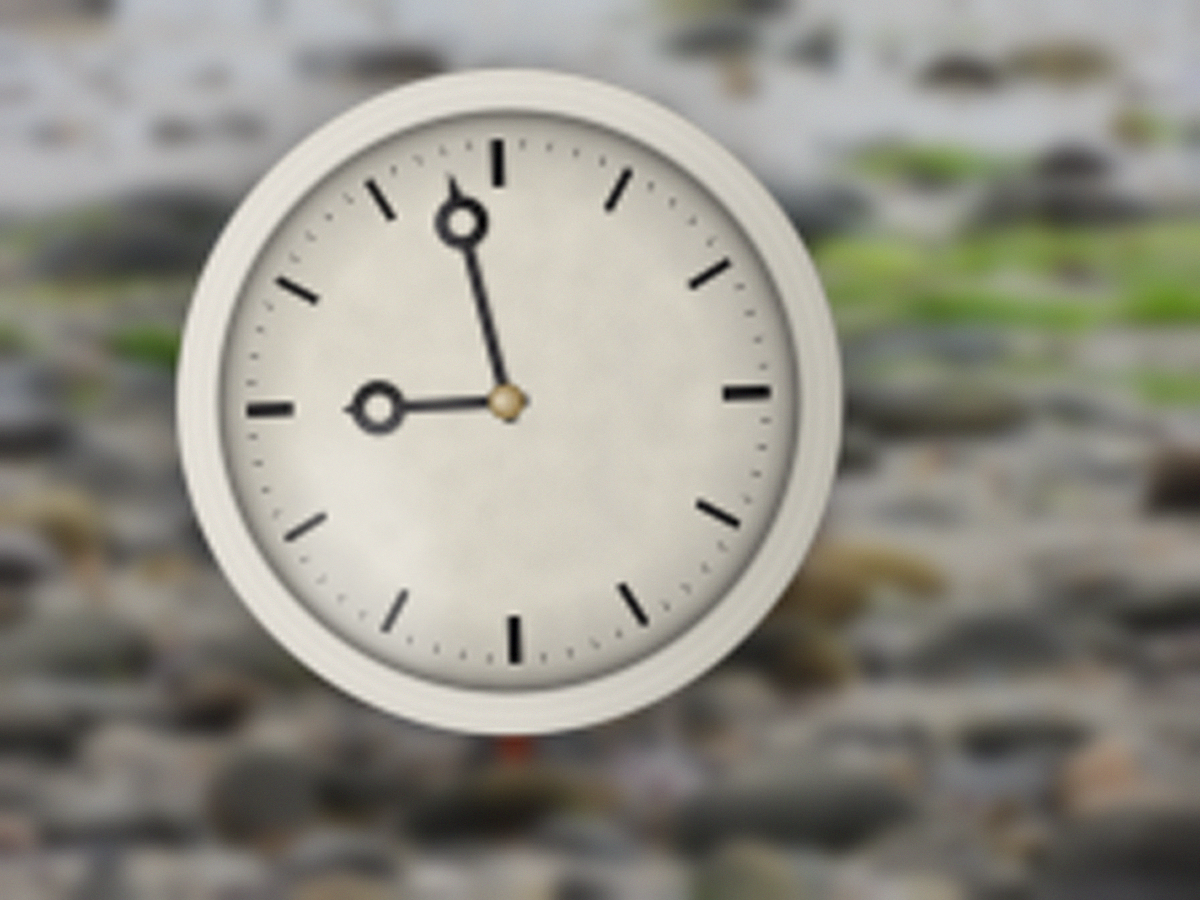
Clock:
8:58
